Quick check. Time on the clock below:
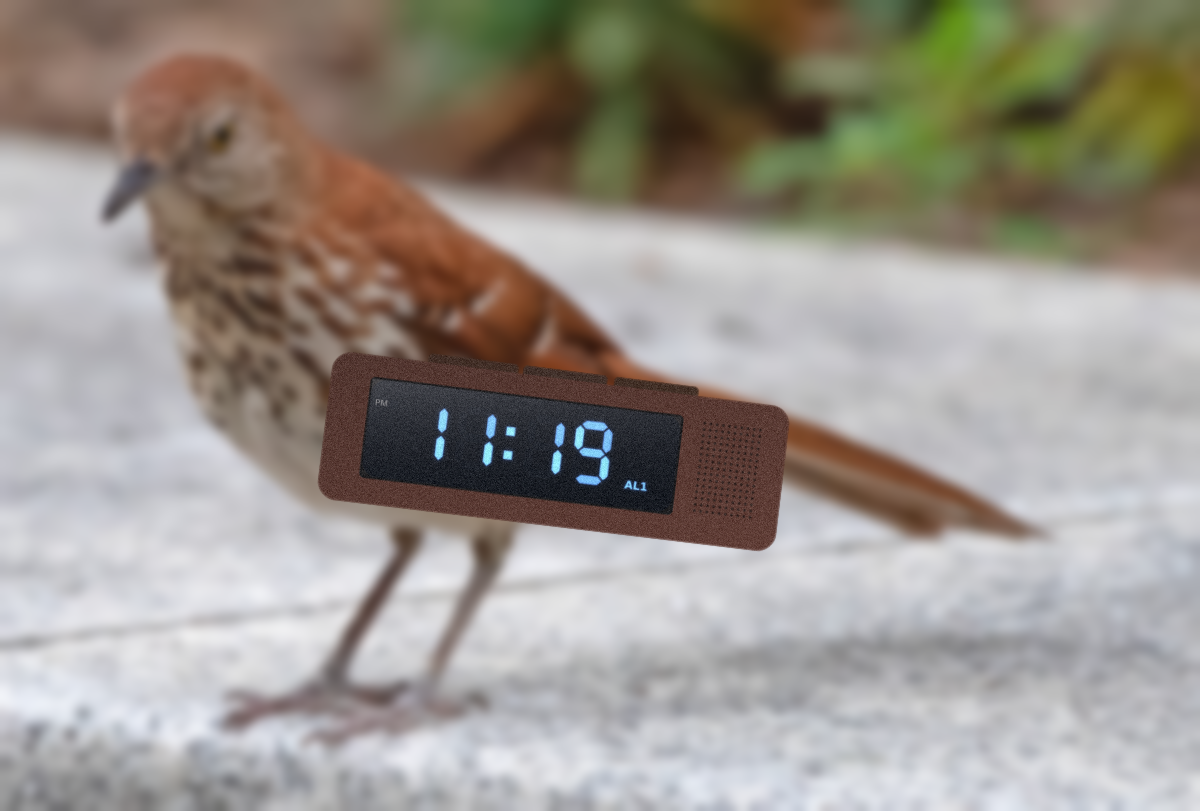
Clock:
11:19
